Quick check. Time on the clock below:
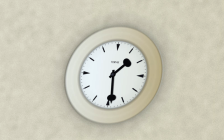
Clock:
1:29
